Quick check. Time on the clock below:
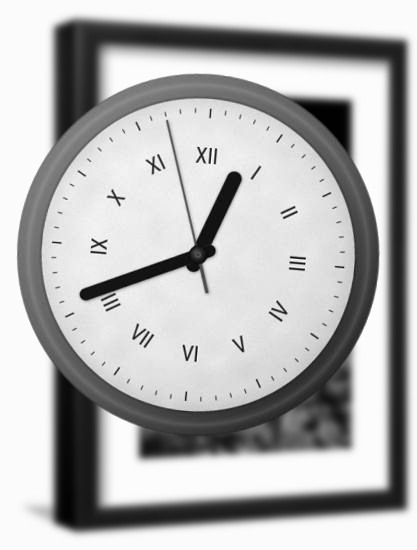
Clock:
12:40:57
